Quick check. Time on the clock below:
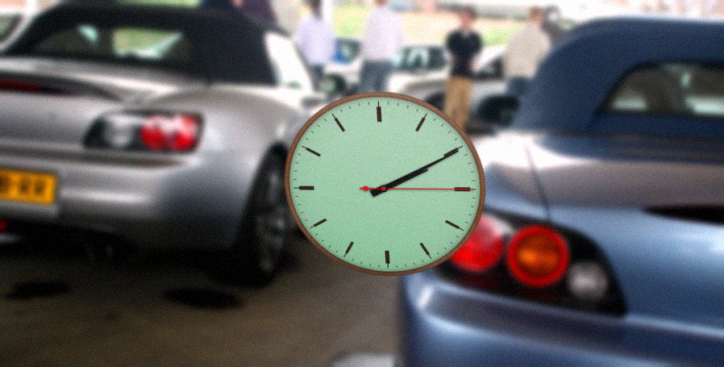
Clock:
2:10:15
